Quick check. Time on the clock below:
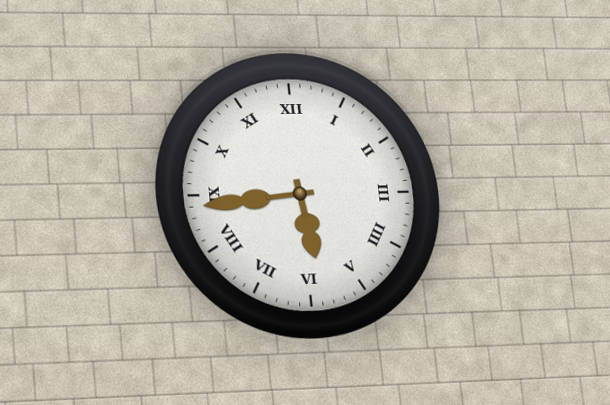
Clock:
5:44
